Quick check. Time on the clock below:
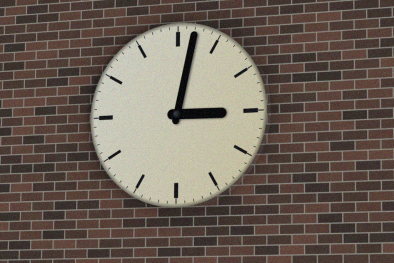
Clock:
3:02
